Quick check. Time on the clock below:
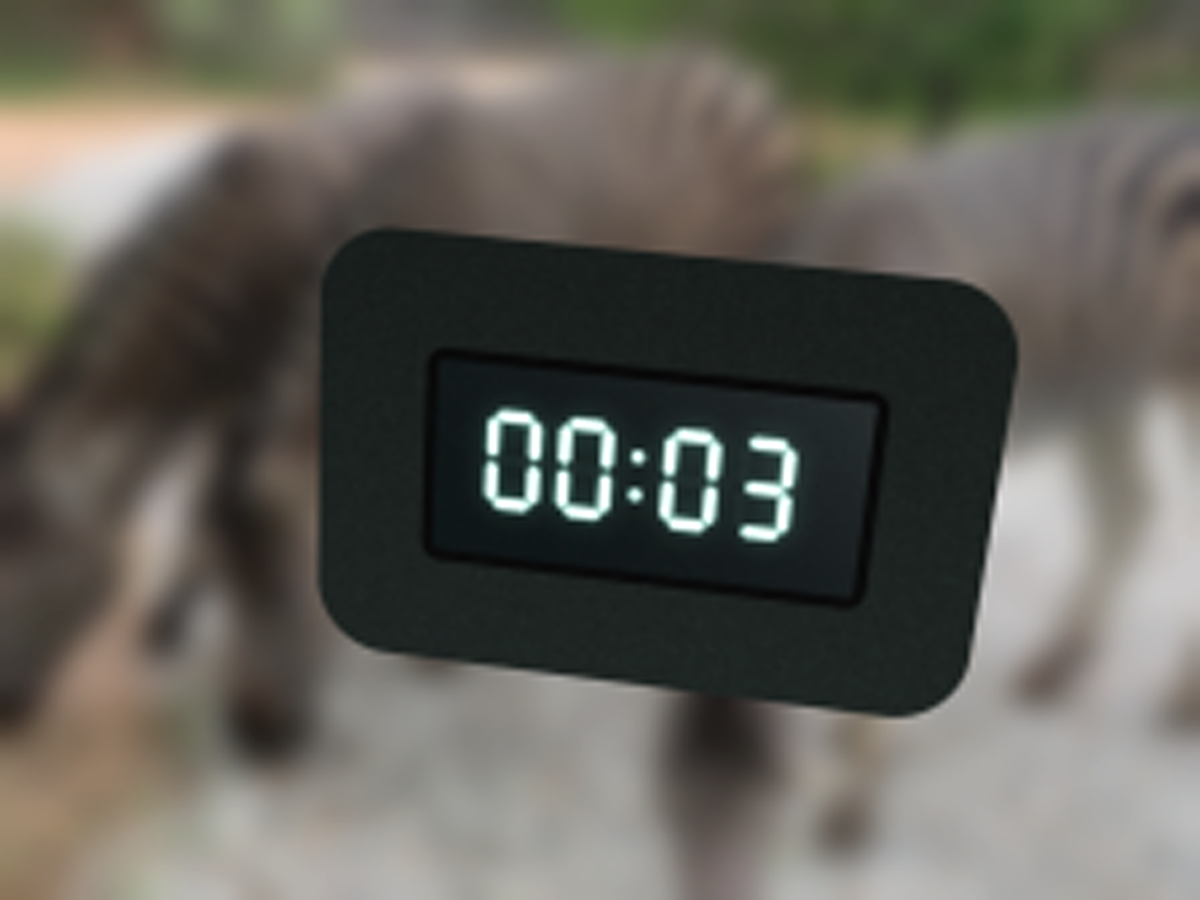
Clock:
0:03
